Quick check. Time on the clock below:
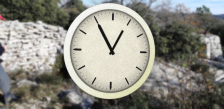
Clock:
12:55
